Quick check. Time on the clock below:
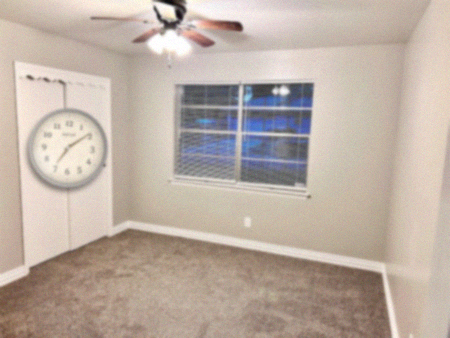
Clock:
7:09
